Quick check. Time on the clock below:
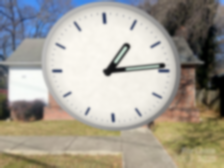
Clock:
1:14
